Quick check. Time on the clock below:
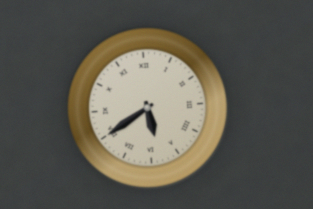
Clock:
5:40
